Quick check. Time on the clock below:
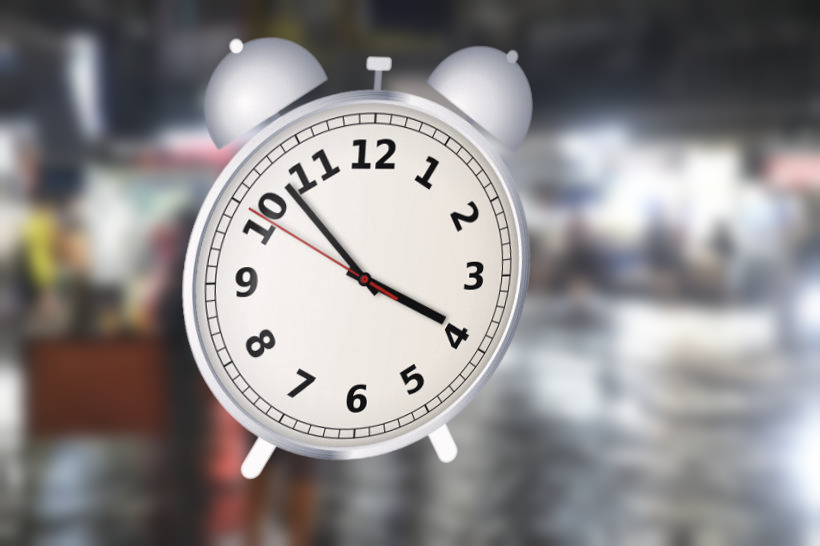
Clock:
3:52:50
